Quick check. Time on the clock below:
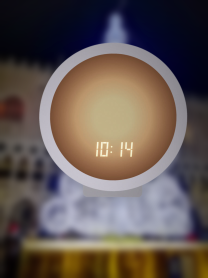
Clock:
10:14
